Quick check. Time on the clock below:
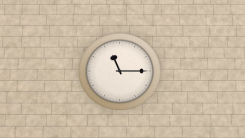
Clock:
11:15
